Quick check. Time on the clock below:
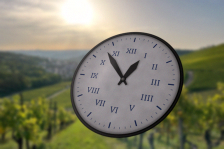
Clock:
12:53
